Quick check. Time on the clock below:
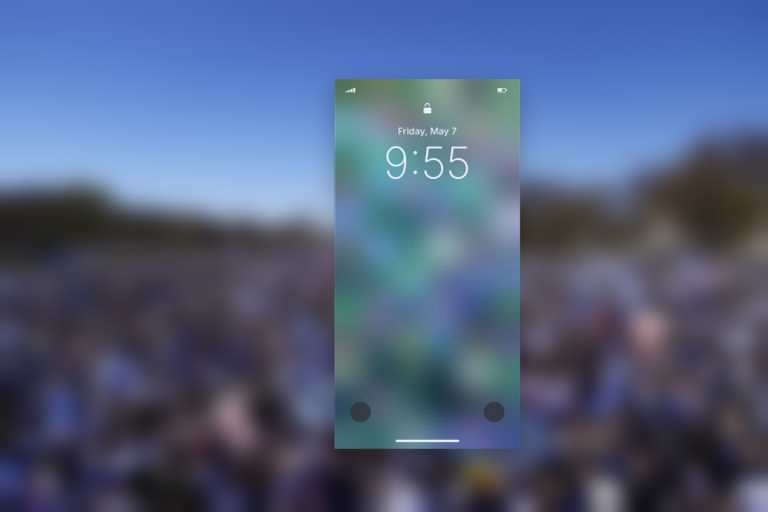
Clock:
9:55
